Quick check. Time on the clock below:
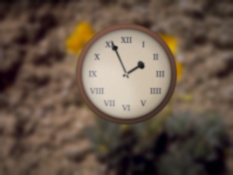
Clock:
1:56
